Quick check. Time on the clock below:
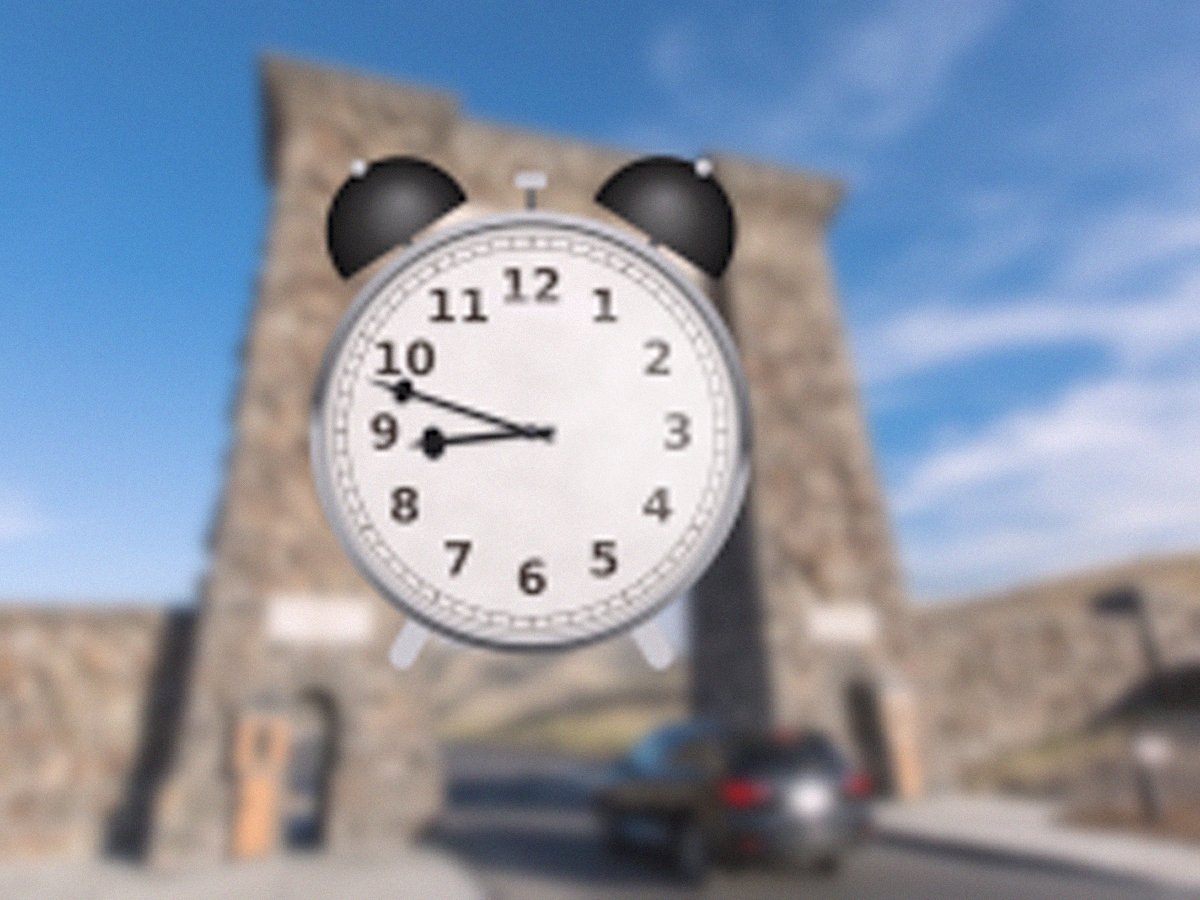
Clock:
8:48
